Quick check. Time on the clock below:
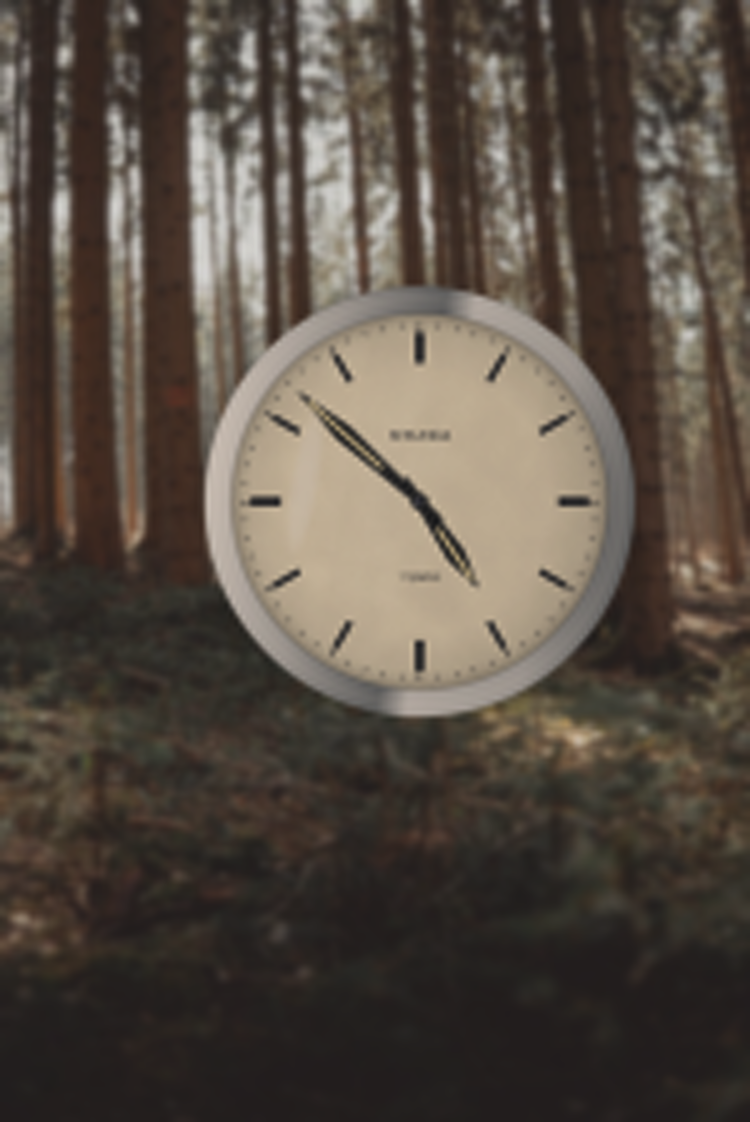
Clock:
4:52
